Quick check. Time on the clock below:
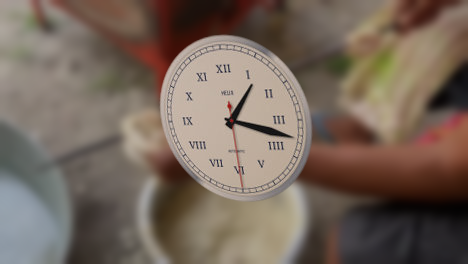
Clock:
1:17:30
